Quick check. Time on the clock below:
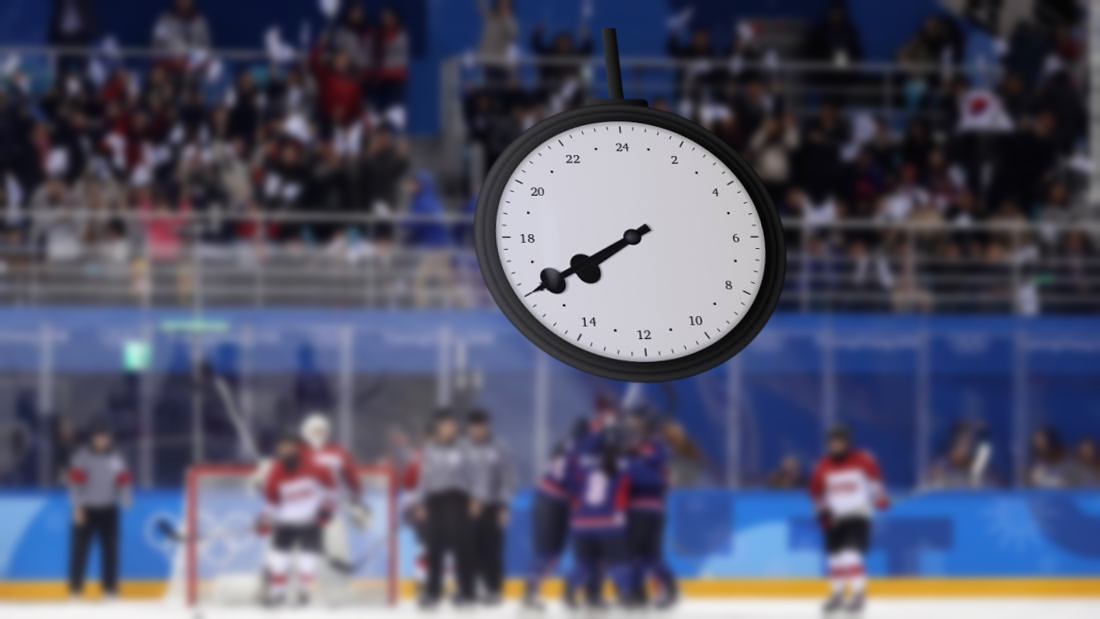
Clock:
15:40
